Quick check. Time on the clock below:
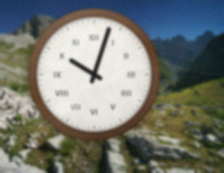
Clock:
10:03
